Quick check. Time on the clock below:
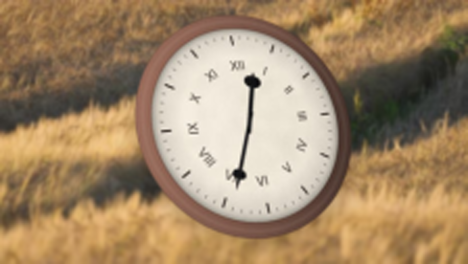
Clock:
12:34
